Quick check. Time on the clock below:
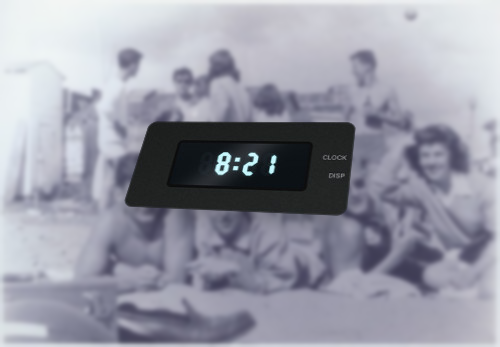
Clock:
8:21
